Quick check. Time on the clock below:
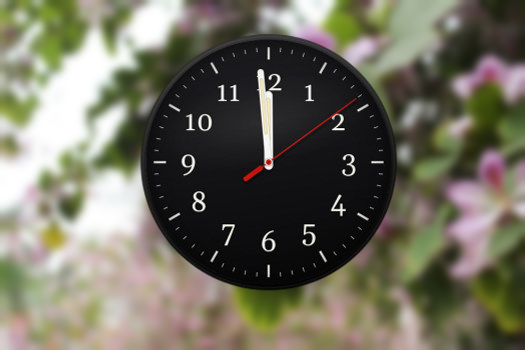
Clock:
11:59:09
